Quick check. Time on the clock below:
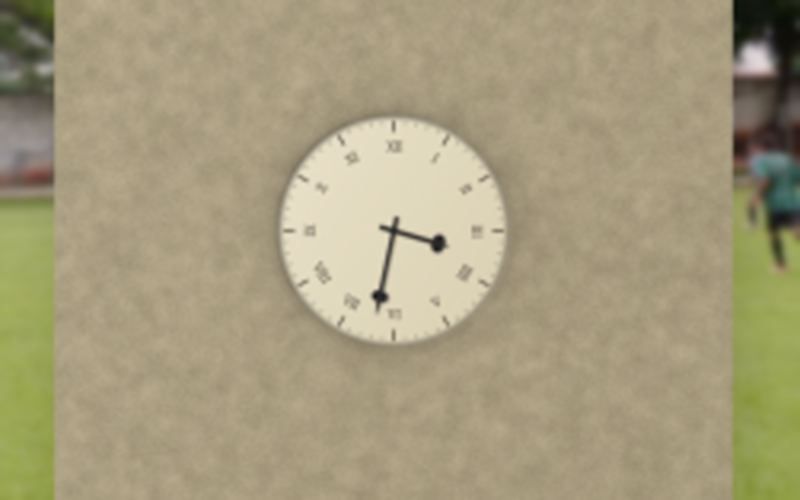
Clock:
3:32
